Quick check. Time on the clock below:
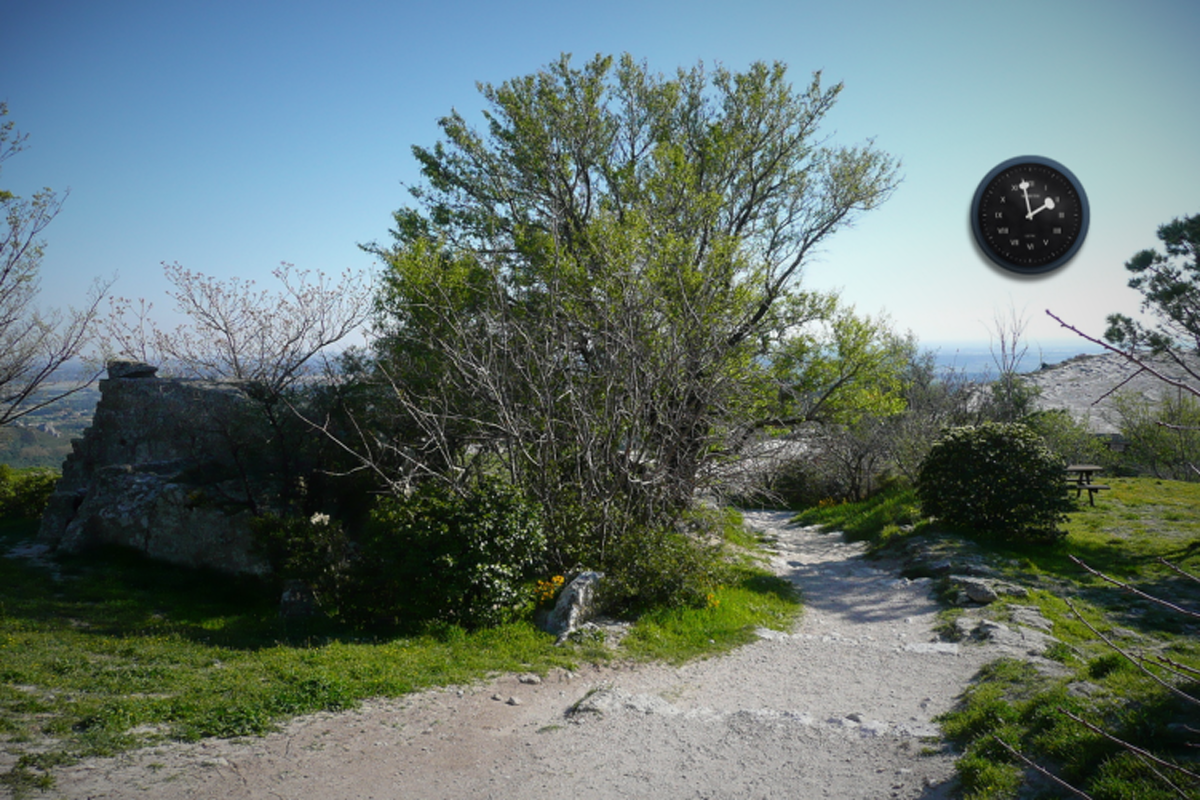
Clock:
1:58
